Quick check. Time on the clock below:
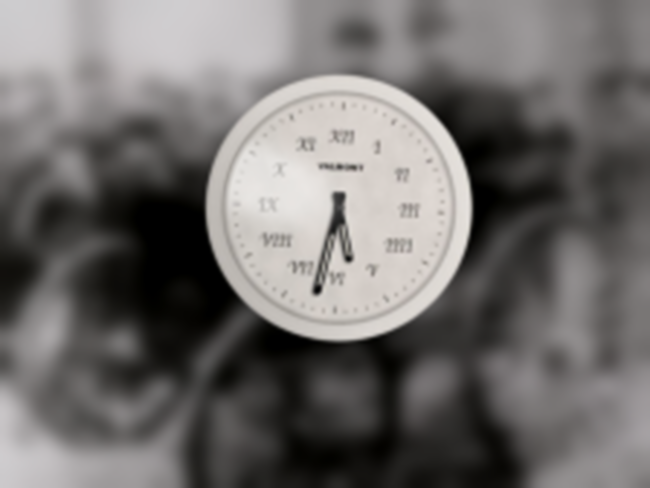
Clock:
5:32
